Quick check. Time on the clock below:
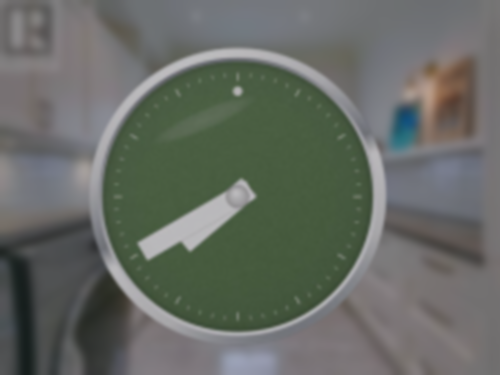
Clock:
7:40
